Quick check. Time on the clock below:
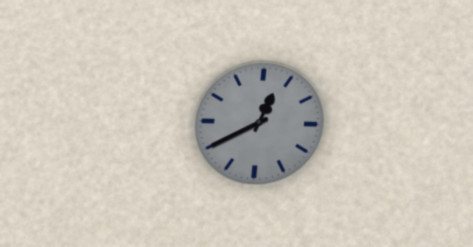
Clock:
12:40
